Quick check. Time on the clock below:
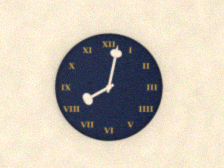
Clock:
8:02
